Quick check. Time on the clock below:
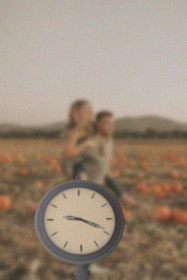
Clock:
9:19
